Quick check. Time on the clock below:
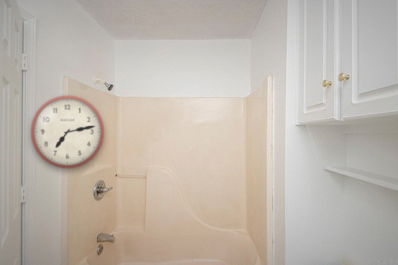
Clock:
7:13
